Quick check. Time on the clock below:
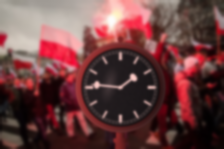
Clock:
1:46
